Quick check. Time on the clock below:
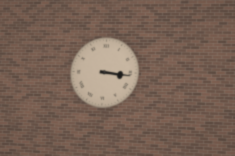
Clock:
3:16
